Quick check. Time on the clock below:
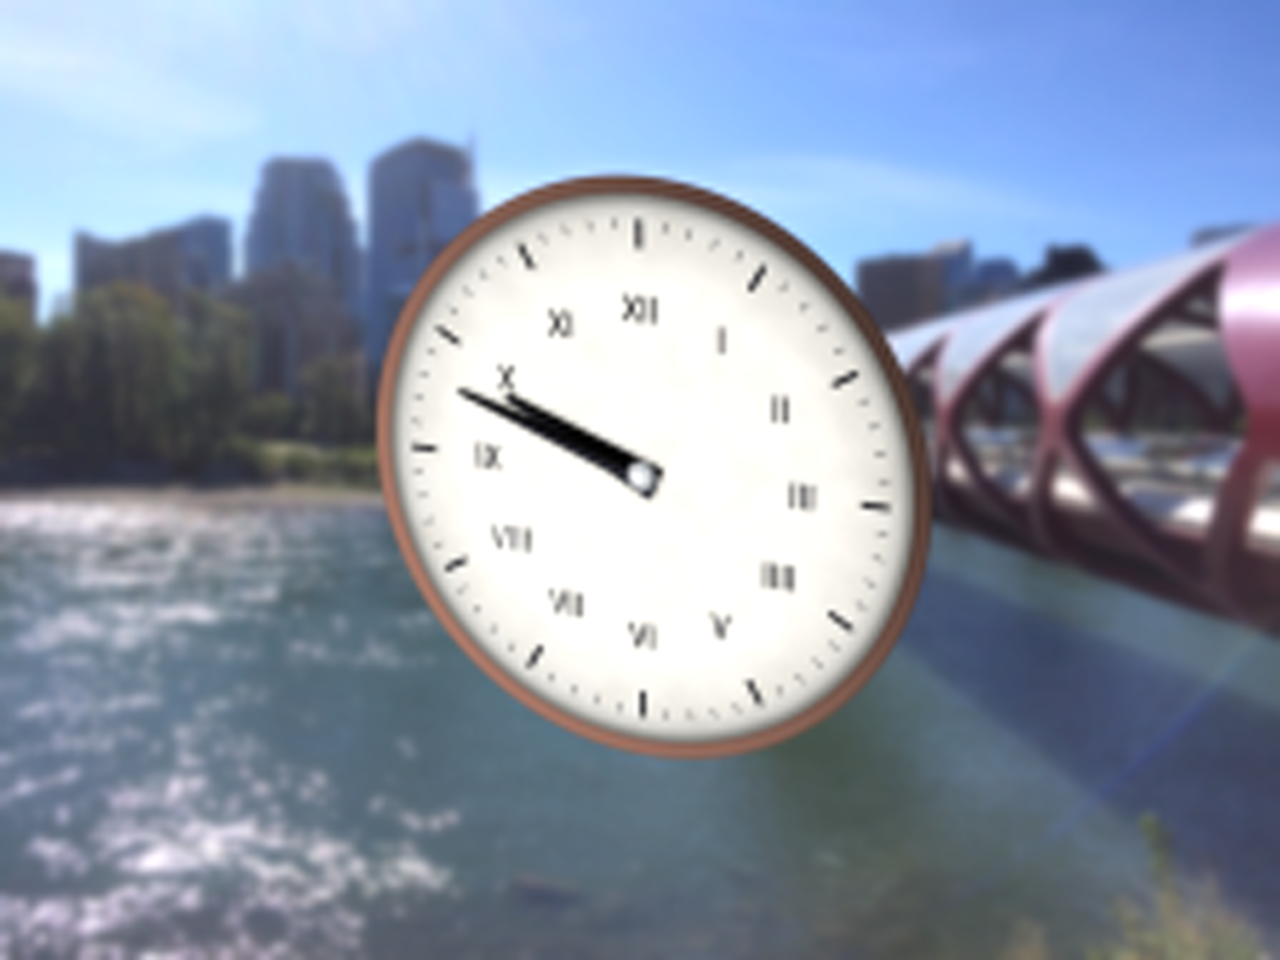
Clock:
9:48
